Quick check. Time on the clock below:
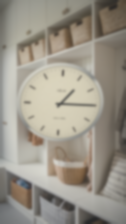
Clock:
1:15
